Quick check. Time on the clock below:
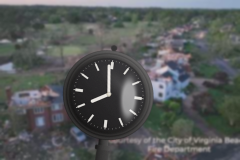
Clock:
7:59
